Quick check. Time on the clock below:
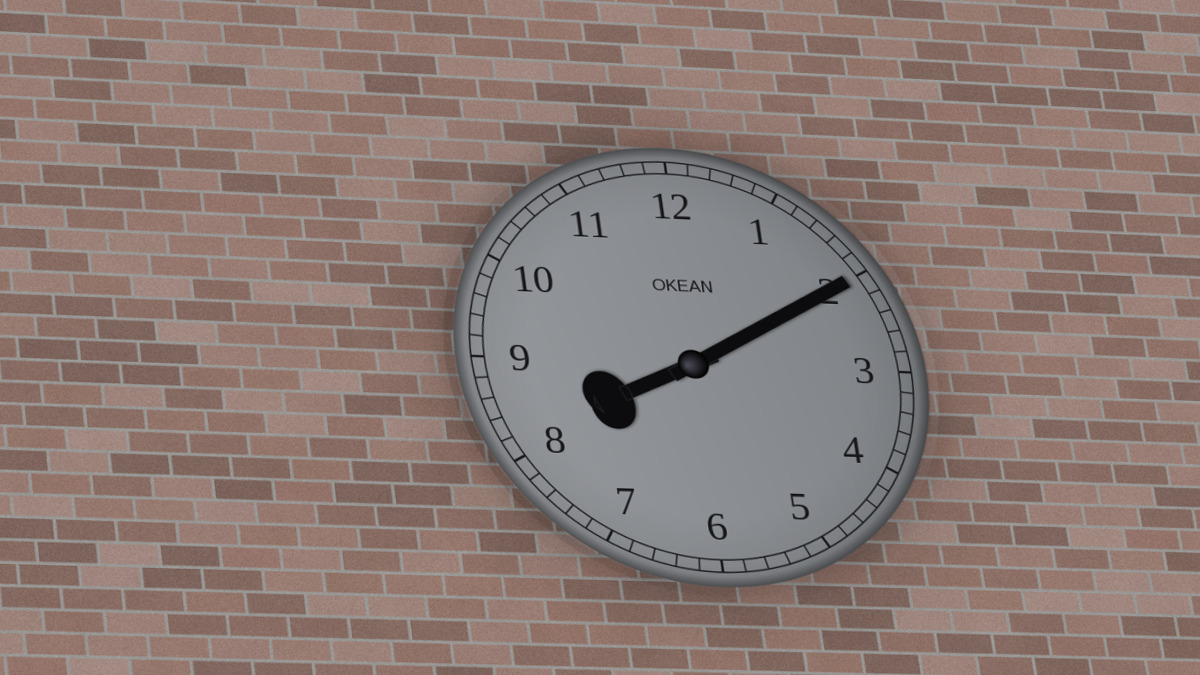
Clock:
8:10
